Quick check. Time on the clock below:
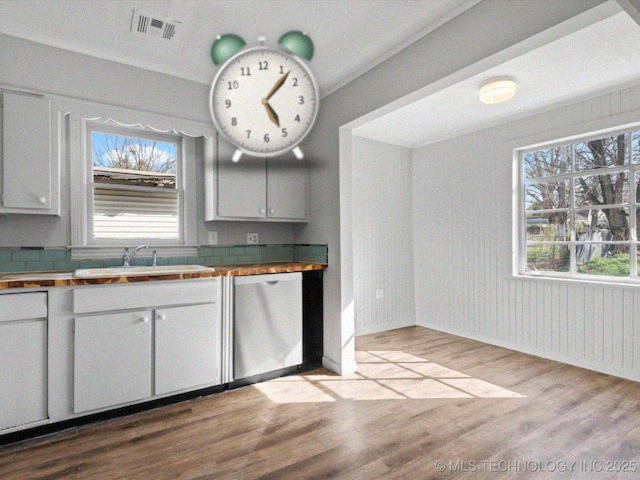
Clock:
5:07
